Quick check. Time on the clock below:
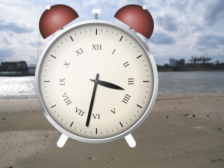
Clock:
3:32
